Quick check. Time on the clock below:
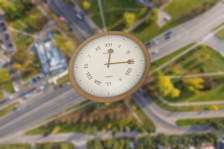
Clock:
12:15
